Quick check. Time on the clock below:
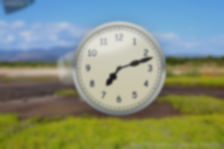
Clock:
7:12
